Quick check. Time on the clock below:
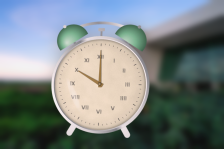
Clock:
10:00
